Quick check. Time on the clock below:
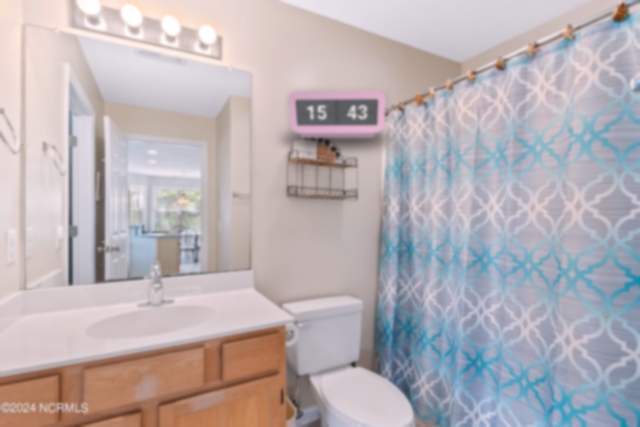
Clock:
15:43
